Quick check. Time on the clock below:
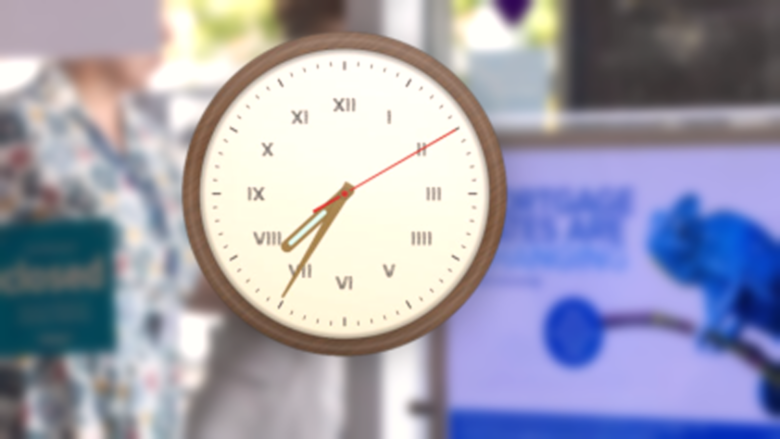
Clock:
7:35:10
